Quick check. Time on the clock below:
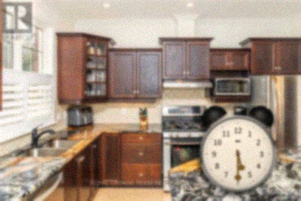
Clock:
5:30
